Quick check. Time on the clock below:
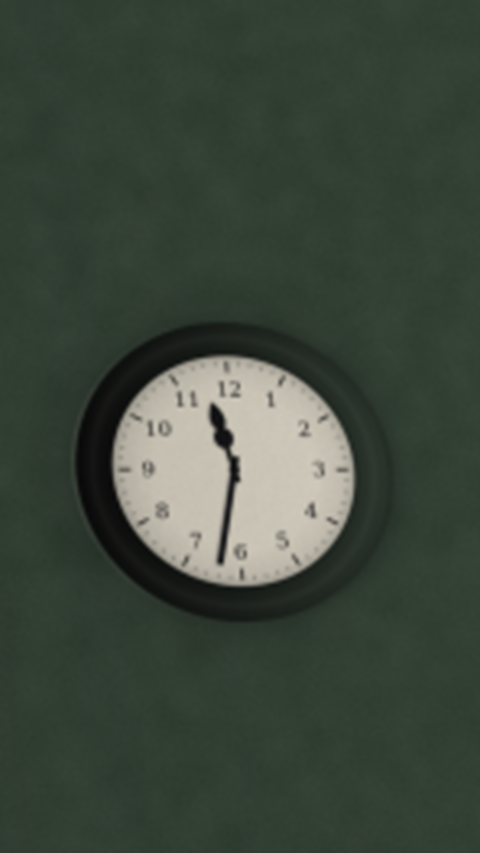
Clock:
11:32
